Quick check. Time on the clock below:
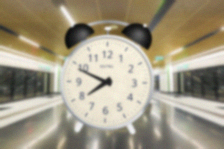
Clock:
7:49
